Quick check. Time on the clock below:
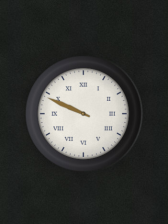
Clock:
9:49
